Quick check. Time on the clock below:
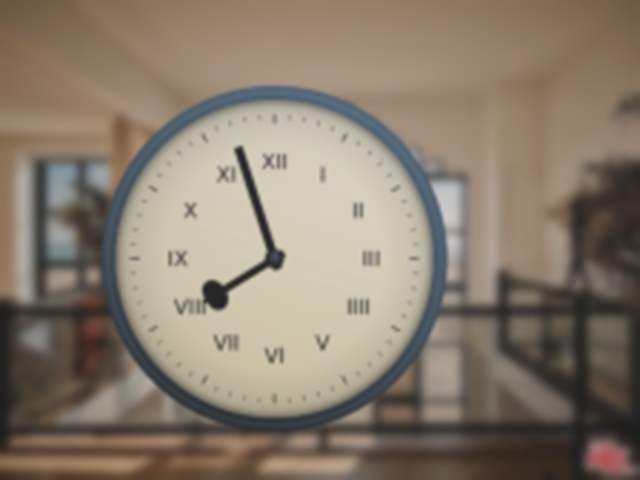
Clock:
7:57
